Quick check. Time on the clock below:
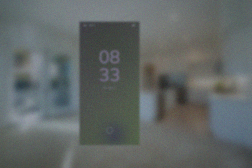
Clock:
8:33
